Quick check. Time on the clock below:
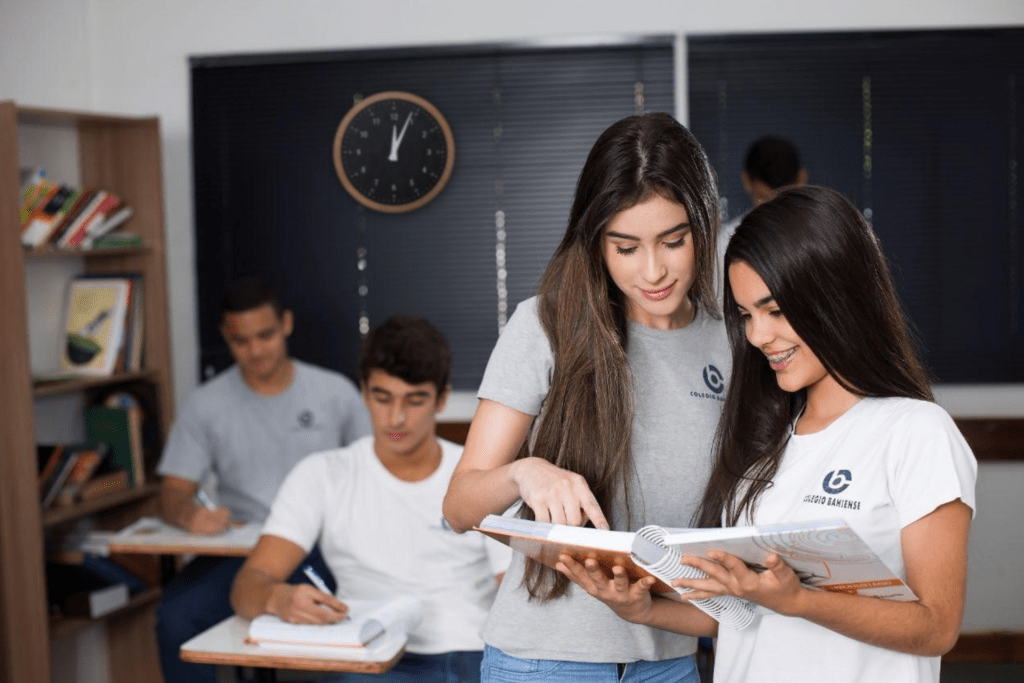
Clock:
12:04
